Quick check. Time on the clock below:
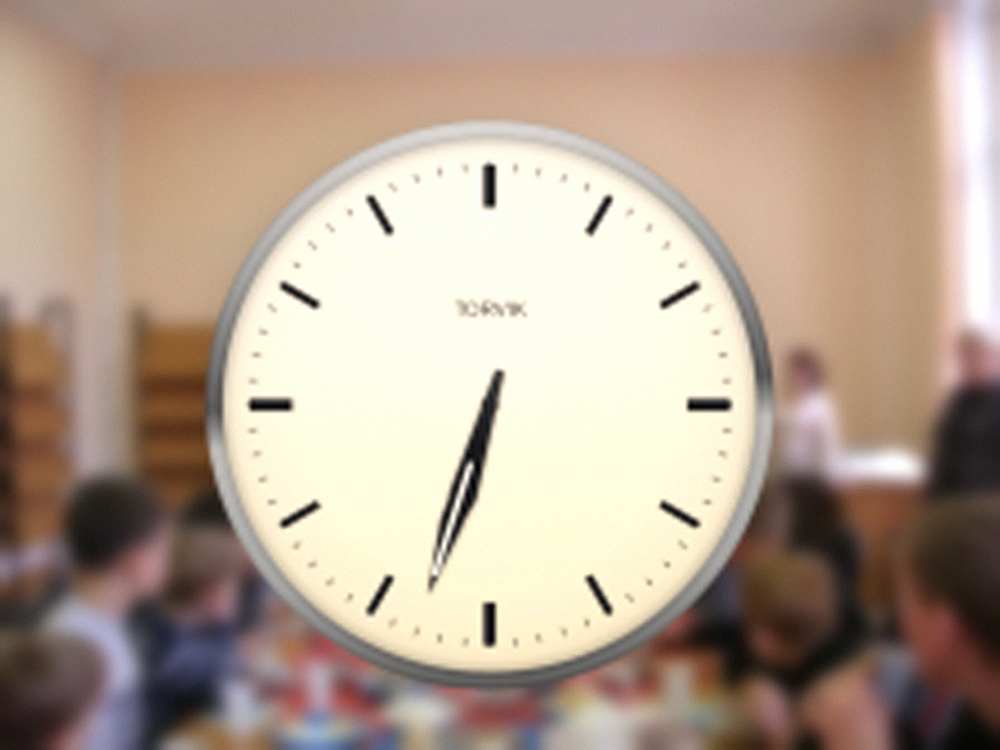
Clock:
6:33
